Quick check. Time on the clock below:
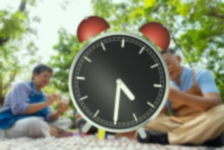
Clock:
4:30
